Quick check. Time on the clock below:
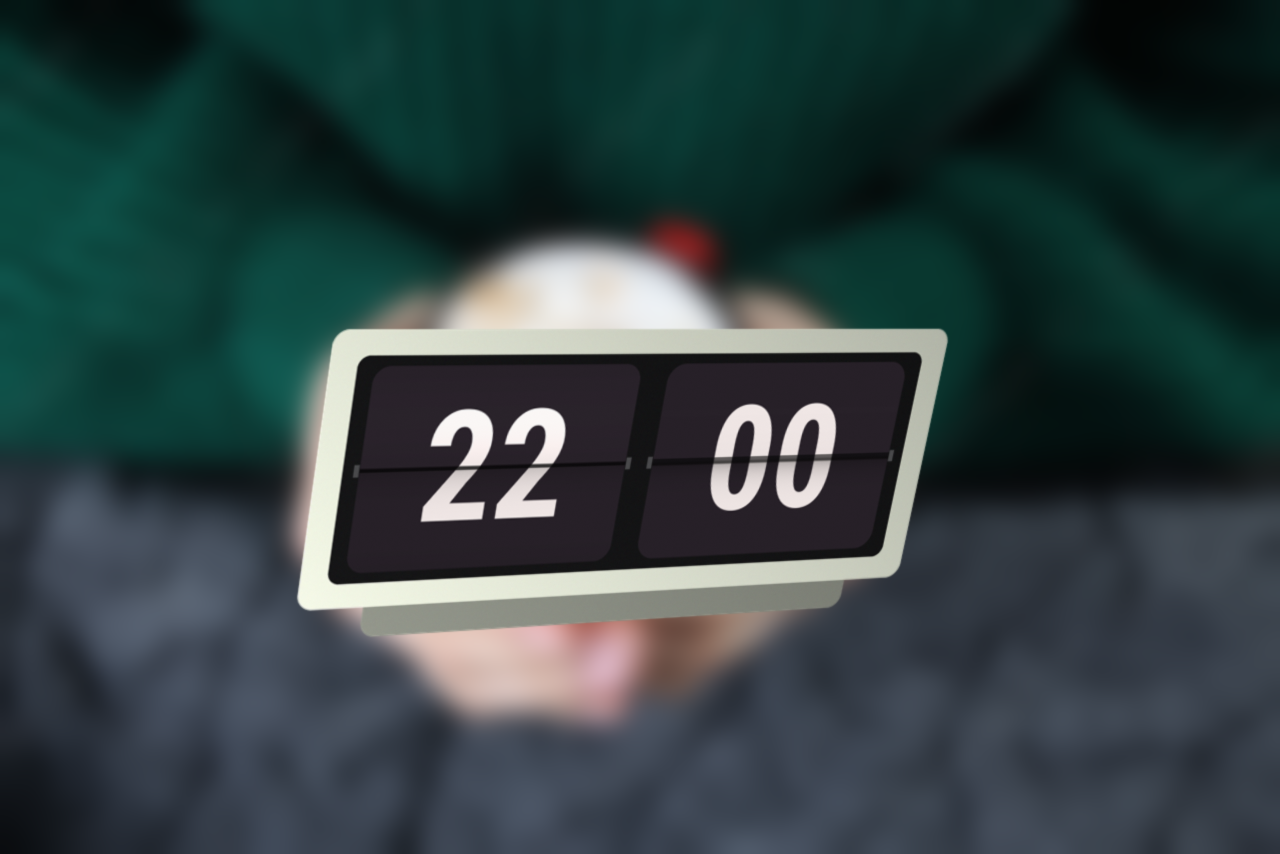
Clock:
22:00
